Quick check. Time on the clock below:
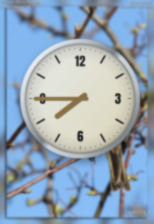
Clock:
7:45
